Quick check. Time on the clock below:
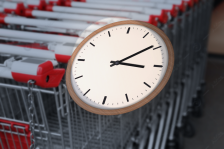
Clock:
3:09
